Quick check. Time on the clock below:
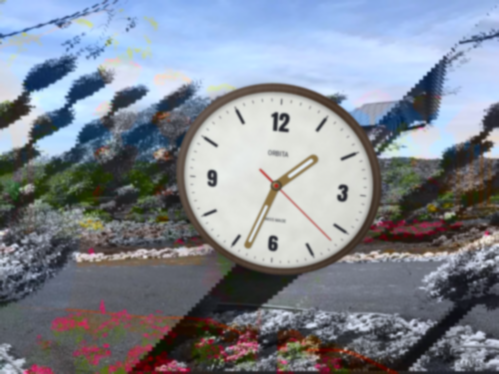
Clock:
1:33:22
